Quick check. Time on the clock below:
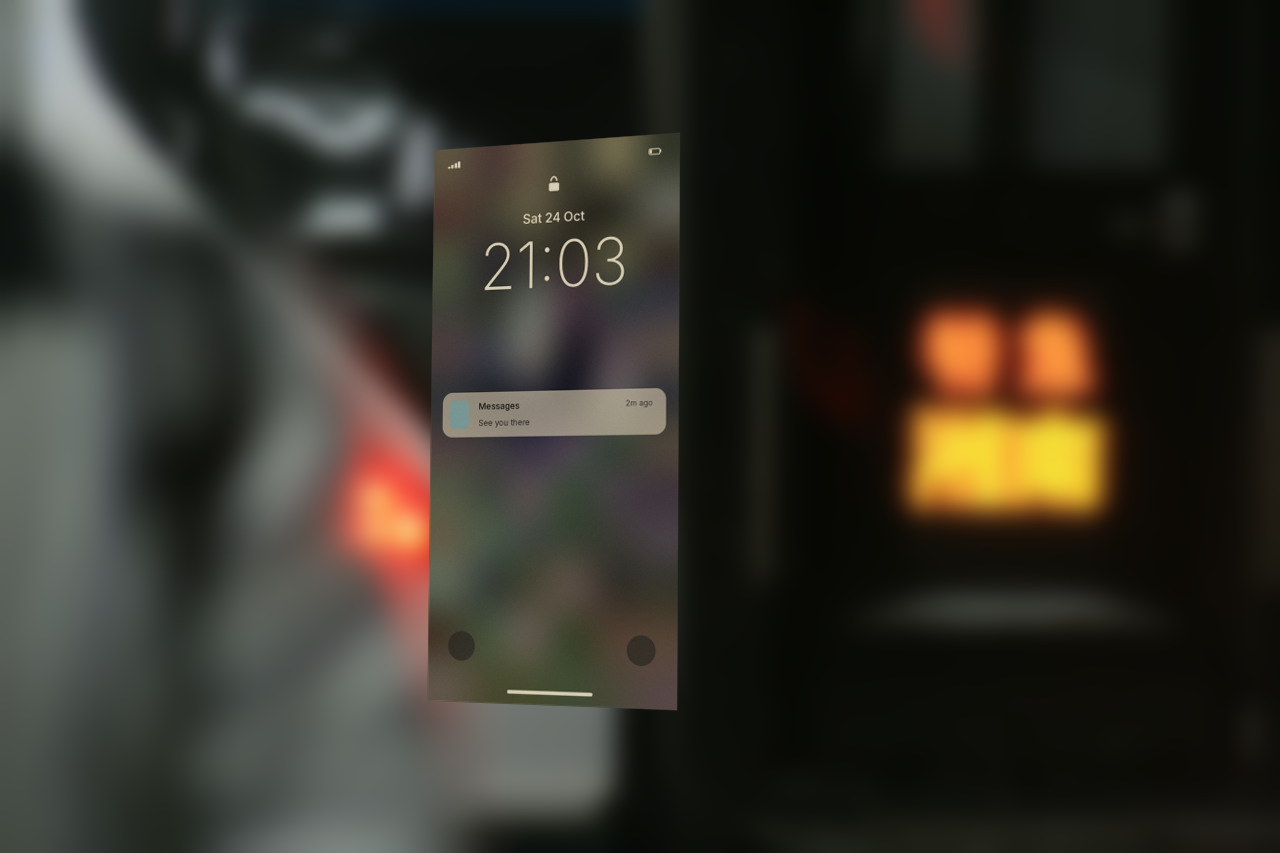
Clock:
21:03
